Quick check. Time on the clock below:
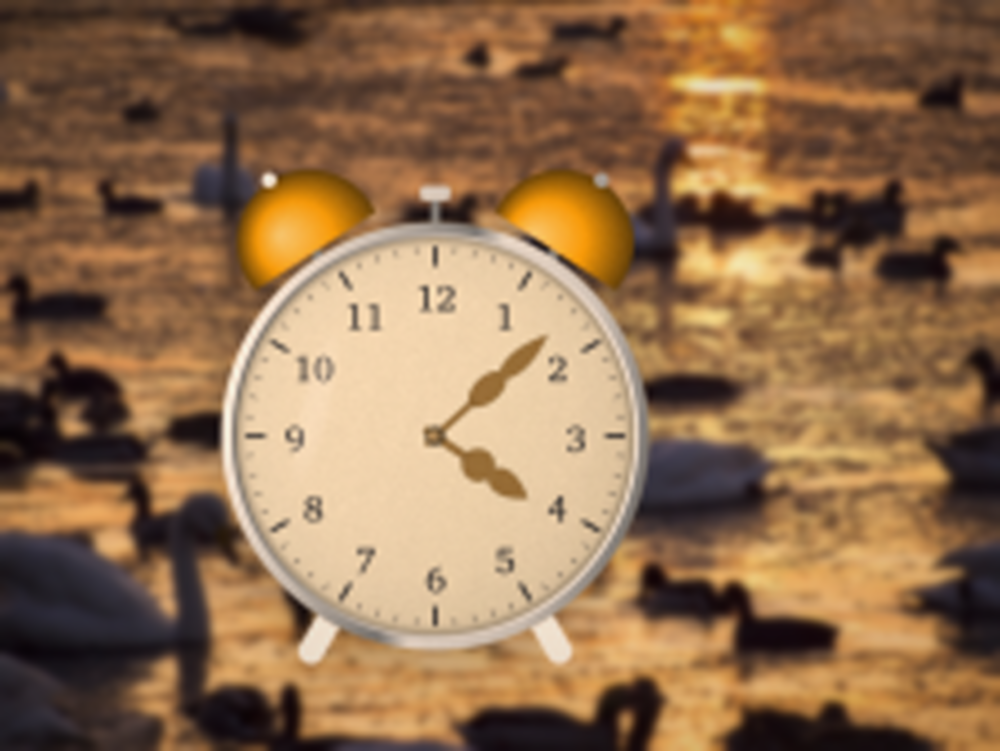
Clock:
4:08
